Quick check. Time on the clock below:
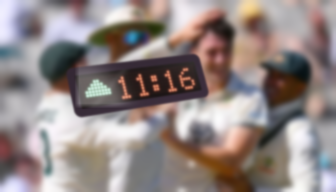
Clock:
11:16
